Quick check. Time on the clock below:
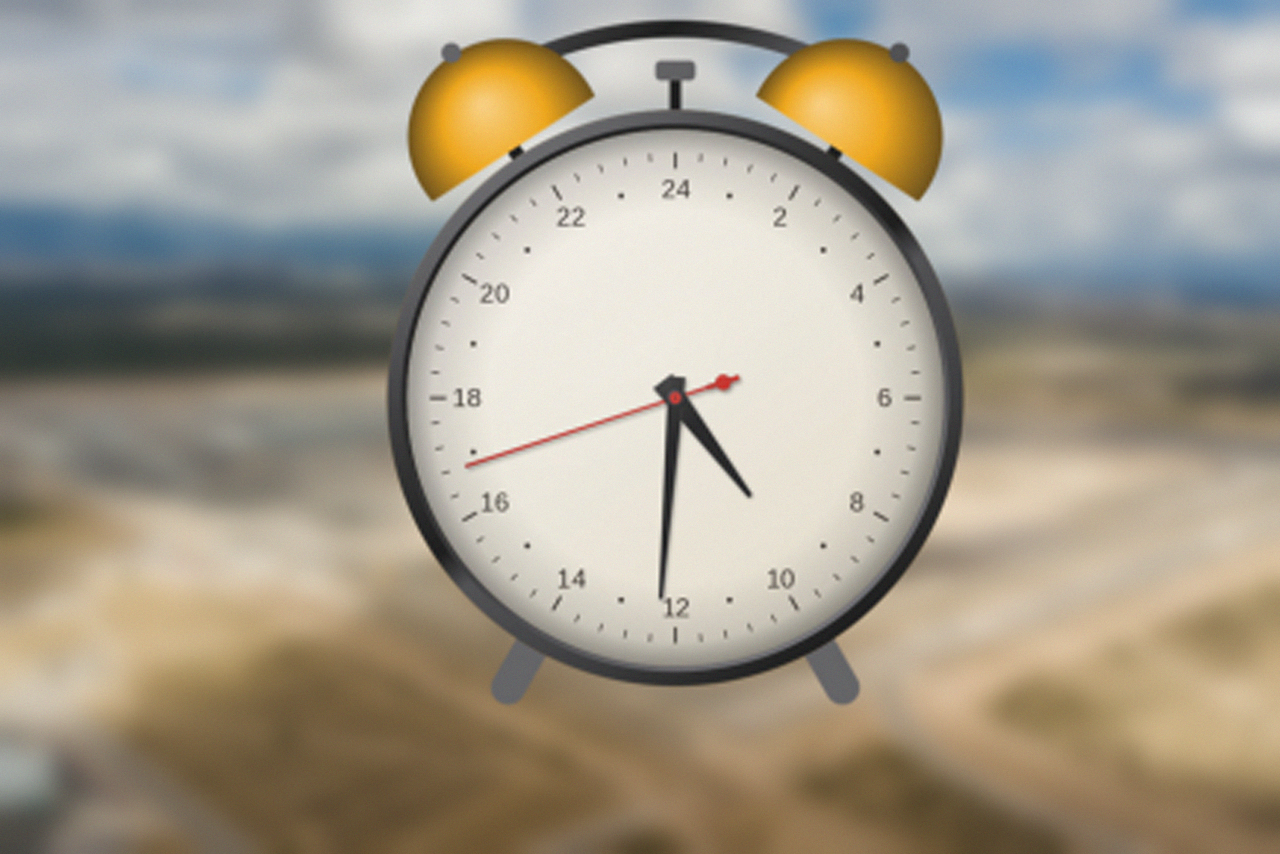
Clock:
9:30:42
